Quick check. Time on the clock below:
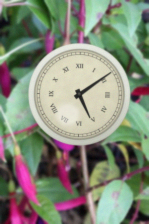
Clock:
5:09
